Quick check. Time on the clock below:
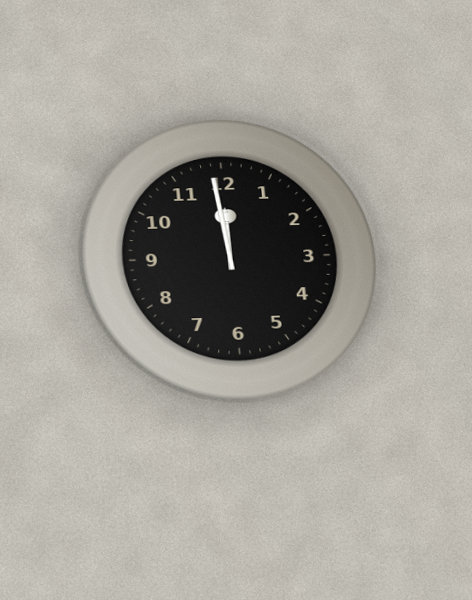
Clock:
11:59
